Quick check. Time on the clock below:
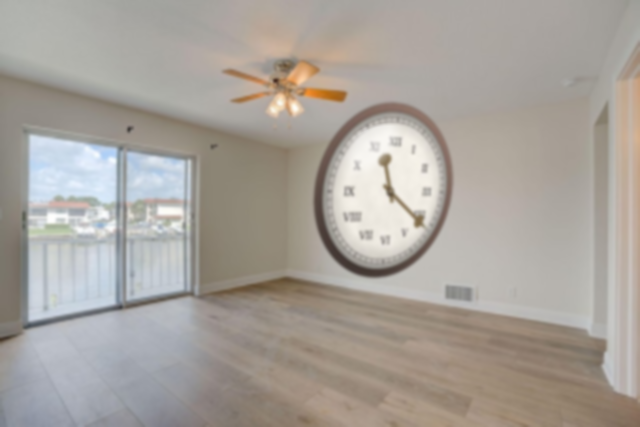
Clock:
11:21
